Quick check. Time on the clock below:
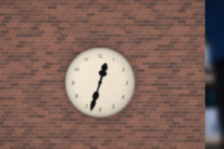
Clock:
12:33
